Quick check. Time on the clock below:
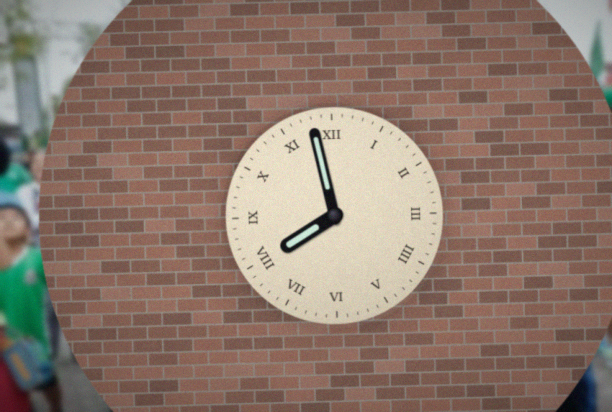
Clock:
7:58
